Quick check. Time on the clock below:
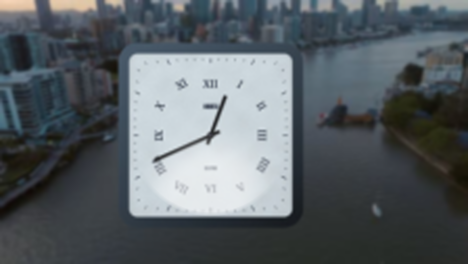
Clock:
12:41
